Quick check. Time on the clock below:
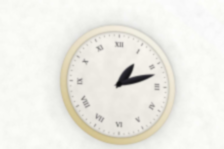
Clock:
1:12
